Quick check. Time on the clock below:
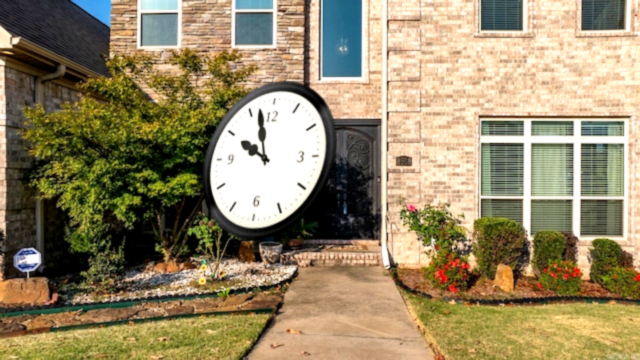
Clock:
9:57
